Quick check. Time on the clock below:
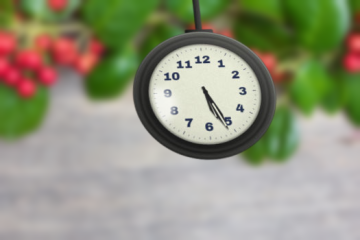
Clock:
5:26
